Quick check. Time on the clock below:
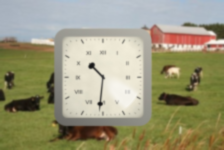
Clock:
10:31
